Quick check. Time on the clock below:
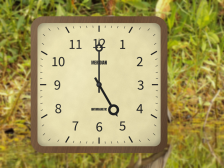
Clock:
5:00
